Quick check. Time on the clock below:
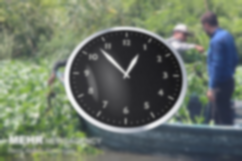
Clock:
12:53
